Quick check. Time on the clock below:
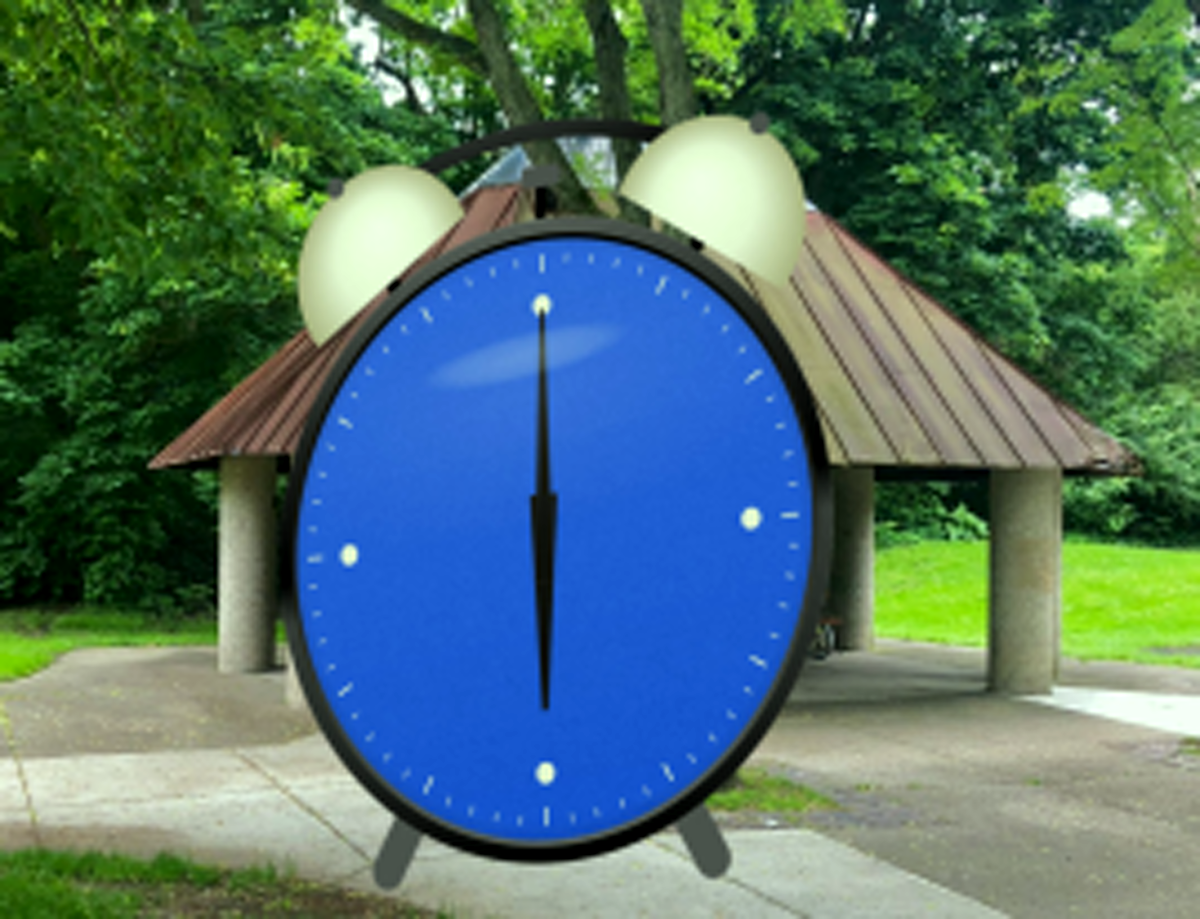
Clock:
6:00
